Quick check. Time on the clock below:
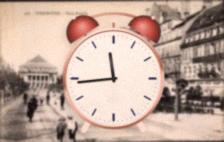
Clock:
11:44
